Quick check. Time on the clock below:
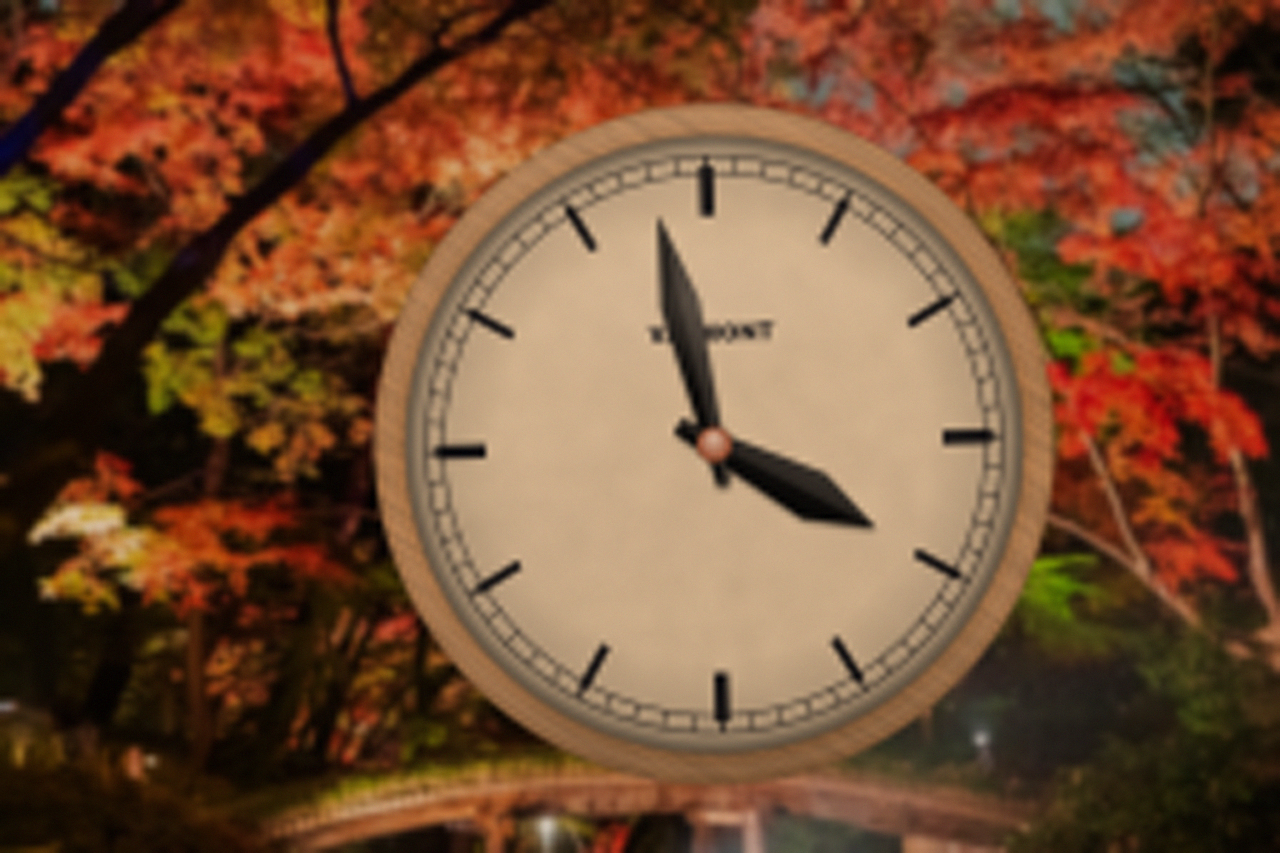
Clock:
3:58
